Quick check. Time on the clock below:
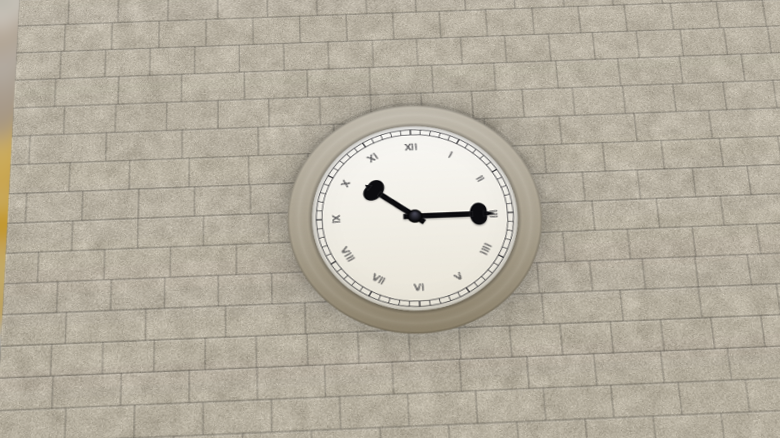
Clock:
10:15
